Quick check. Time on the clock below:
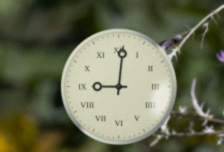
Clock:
9:01
